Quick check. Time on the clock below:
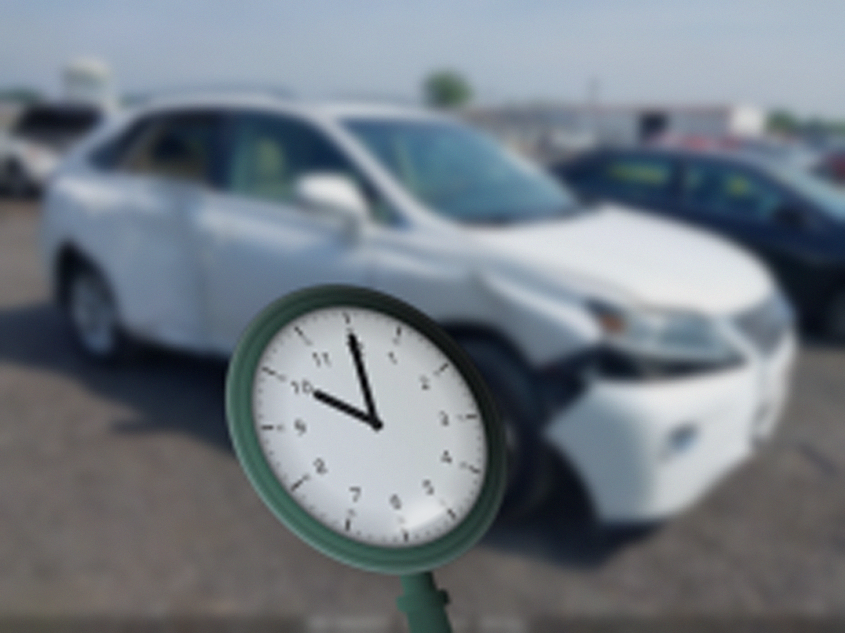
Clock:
10:00
